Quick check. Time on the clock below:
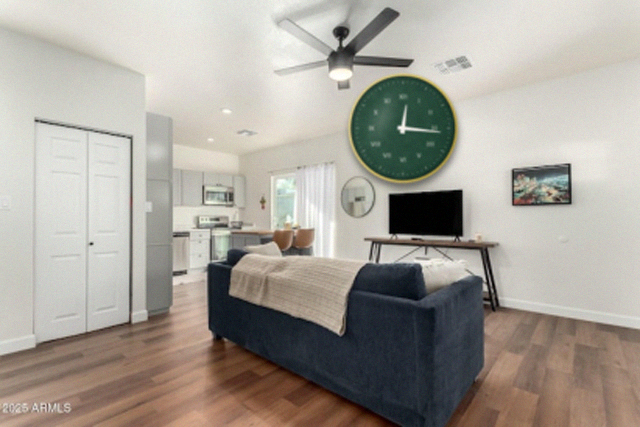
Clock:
12:16
